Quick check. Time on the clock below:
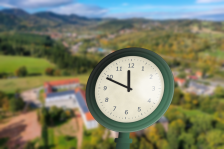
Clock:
11:49
